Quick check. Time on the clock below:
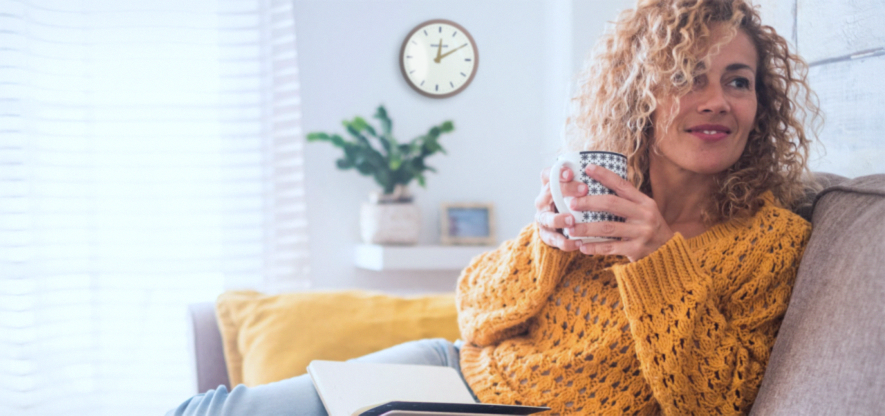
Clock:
12:10
